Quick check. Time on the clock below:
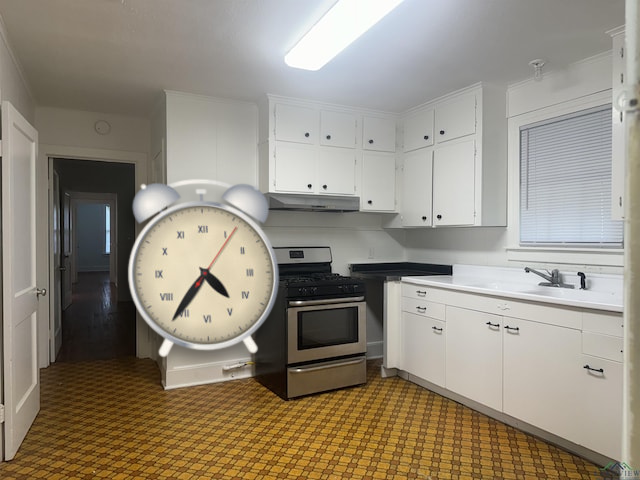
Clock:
4:36:06
